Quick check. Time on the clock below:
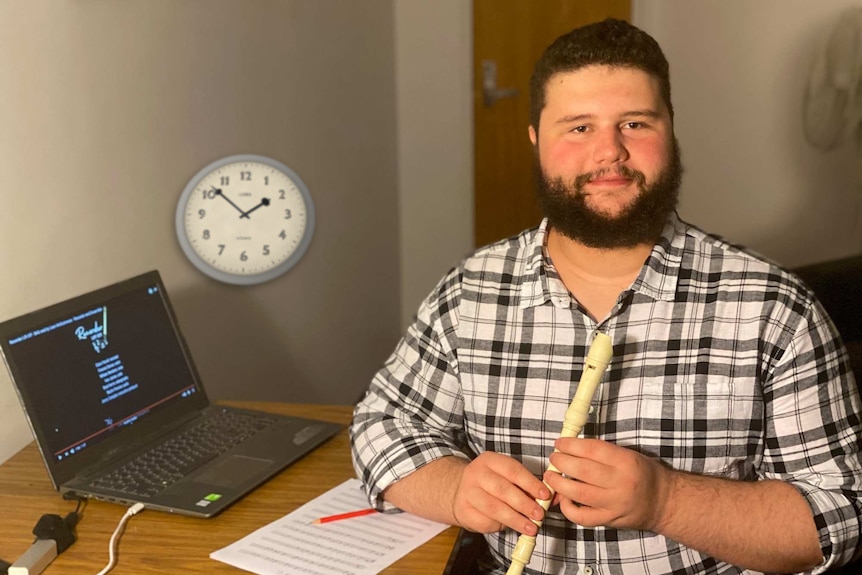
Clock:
1:52
